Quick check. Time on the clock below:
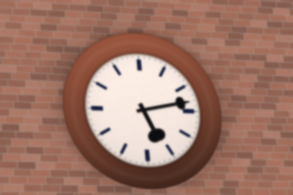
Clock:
5:13
